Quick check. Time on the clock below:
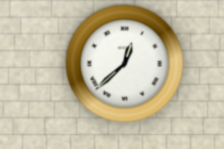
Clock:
12:38
